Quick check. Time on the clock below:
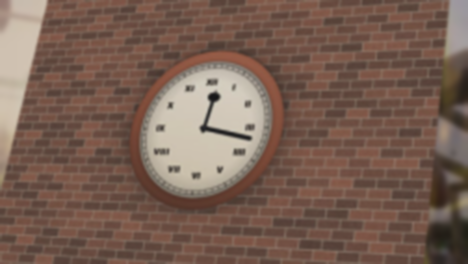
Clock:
12:17
